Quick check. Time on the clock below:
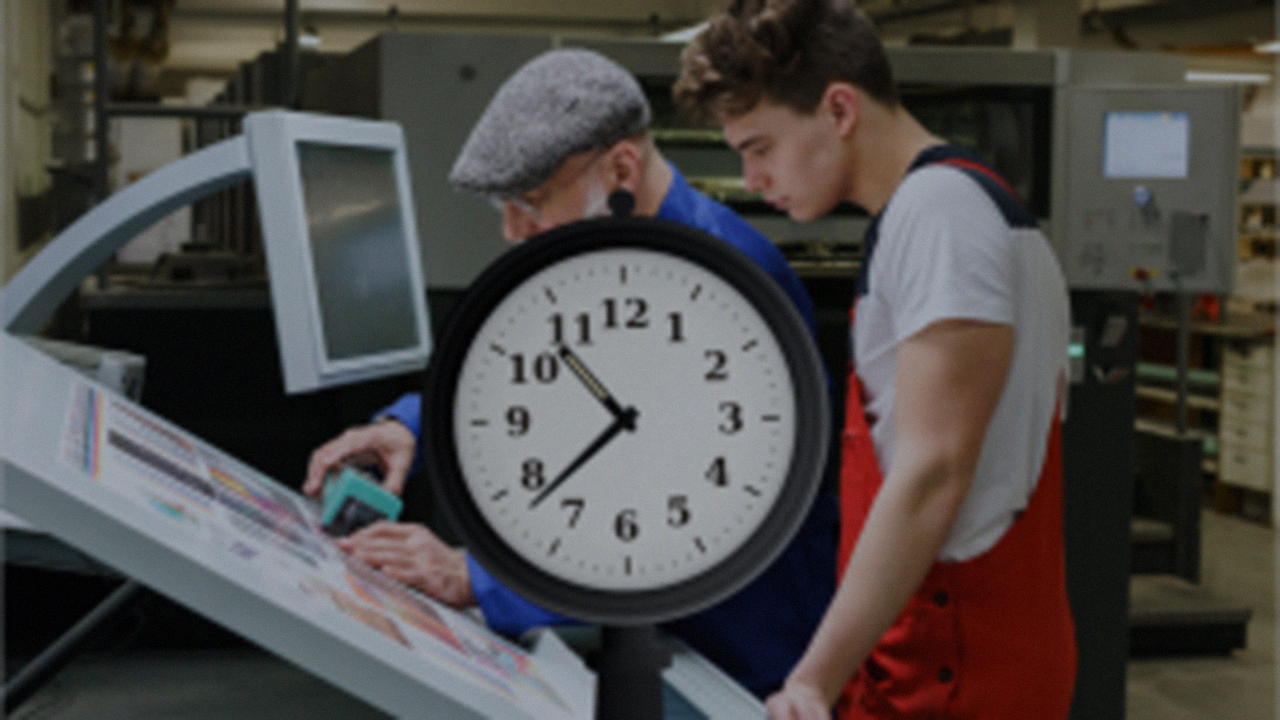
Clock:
10:38
